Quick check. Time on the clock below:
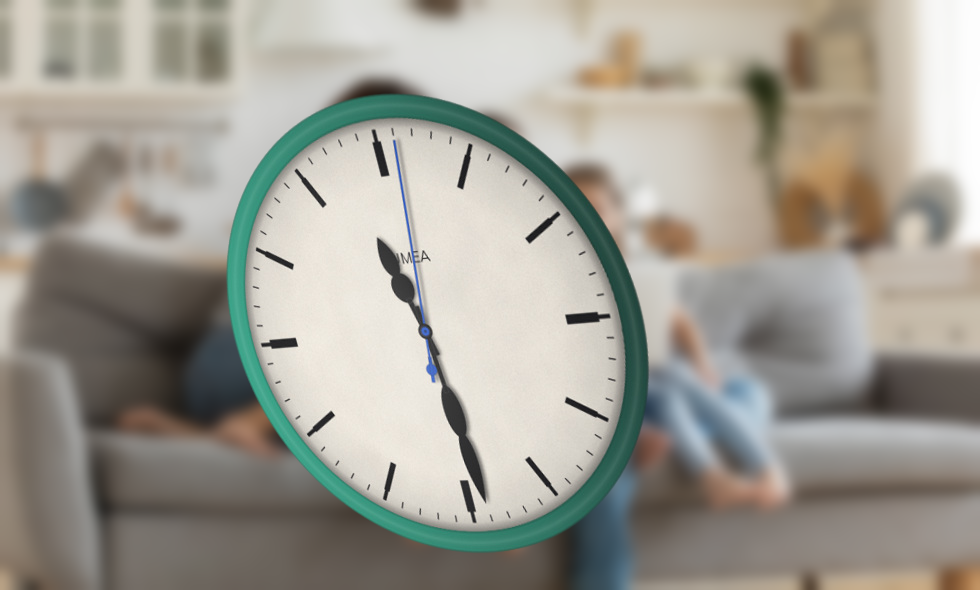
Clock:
11:29:01
